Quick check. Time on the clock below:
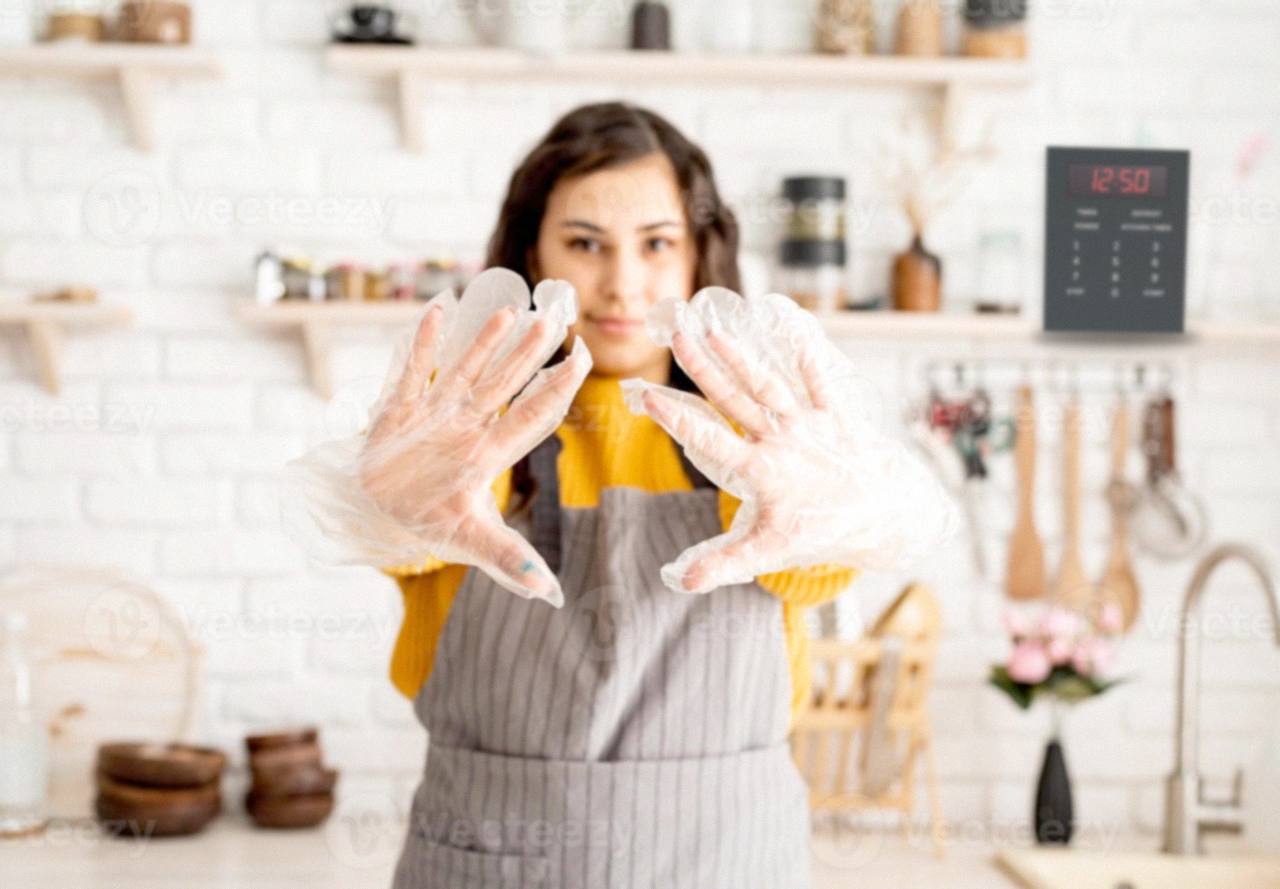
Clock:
12:50
